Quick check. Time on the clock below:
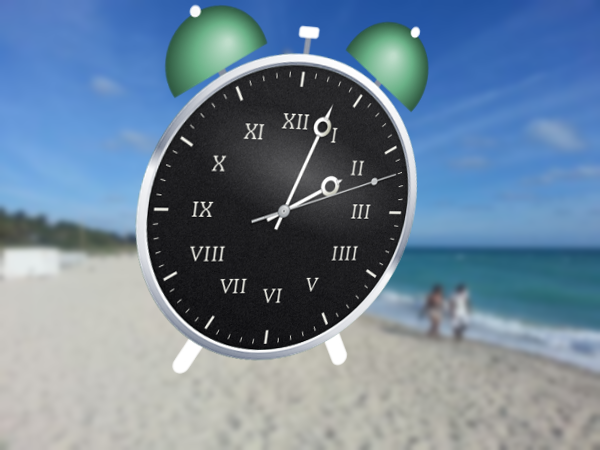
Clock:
2:03:12
